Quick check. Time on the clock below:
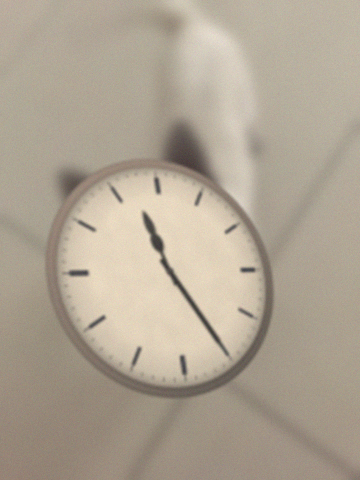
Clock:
11:25
